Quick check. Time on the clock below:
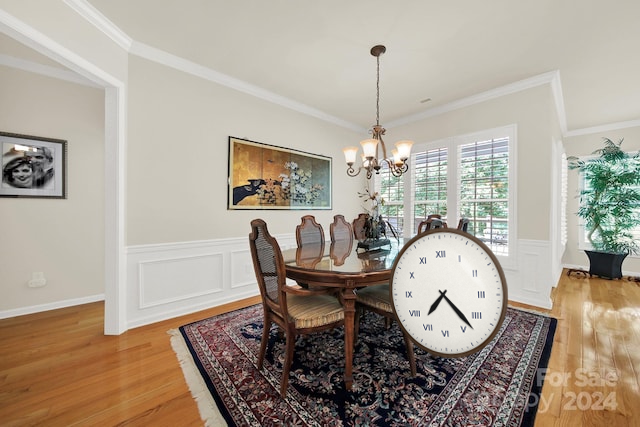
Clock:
7:23
